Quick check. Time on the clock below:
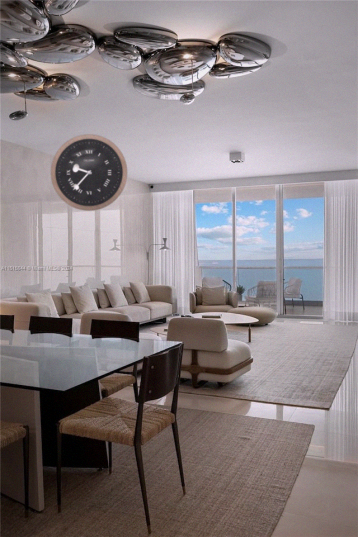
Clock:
9:37
